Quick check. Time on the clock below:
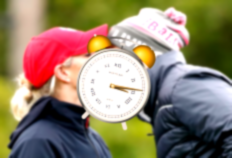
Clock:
3:14
